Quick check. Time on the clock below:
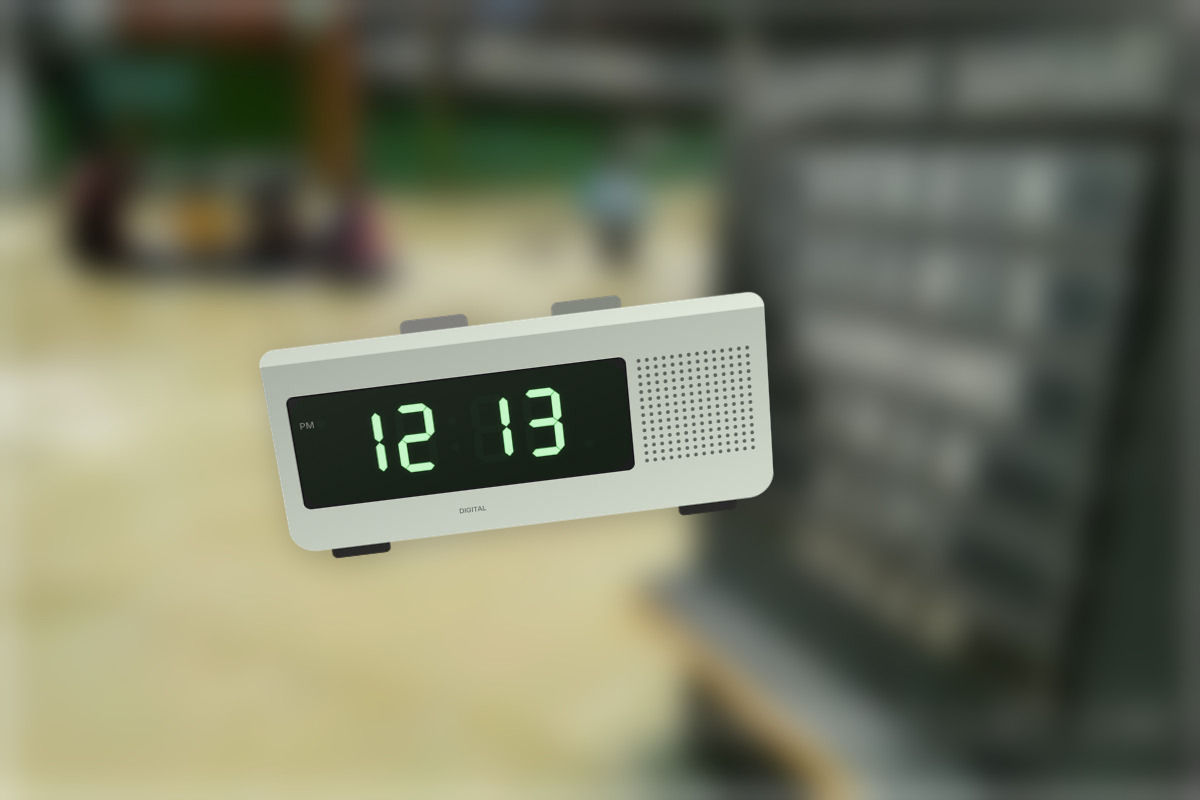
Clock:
12:13
